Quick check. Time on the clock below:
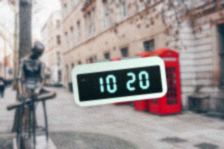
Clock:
10:20
